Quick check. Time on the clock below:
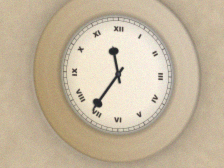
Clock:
11:36
